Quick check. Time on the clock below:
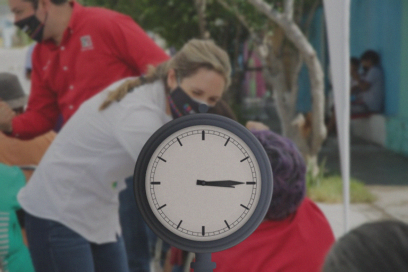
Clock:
3:15
